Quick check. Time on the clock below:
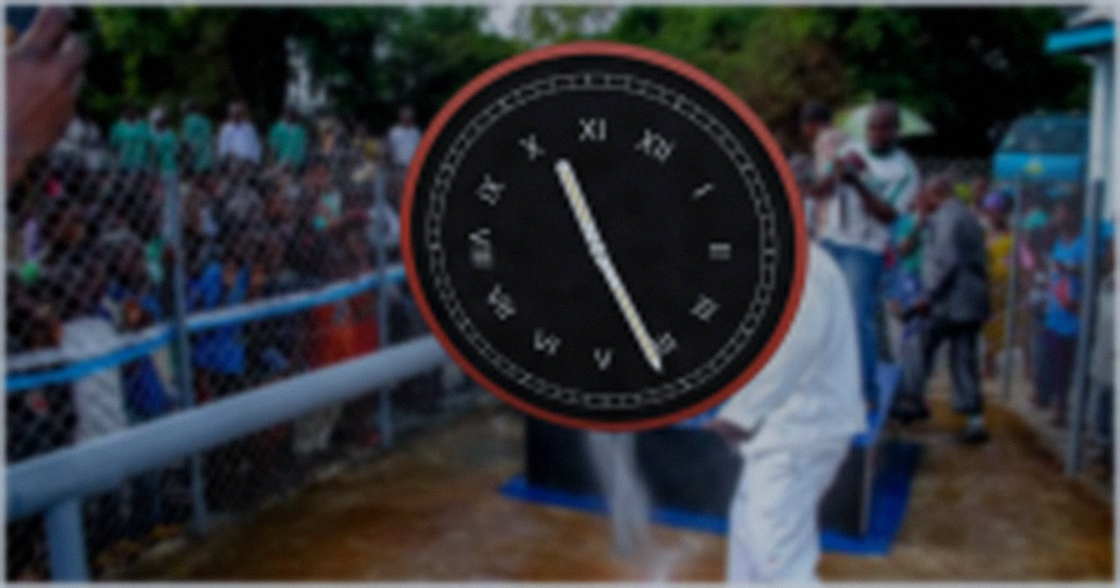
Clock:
10:21
